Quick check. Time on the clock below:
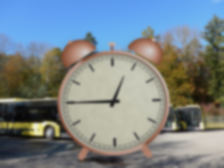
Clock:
12:45
